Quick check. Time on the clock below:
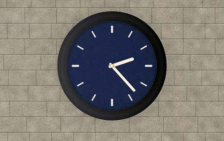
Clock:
2:23
